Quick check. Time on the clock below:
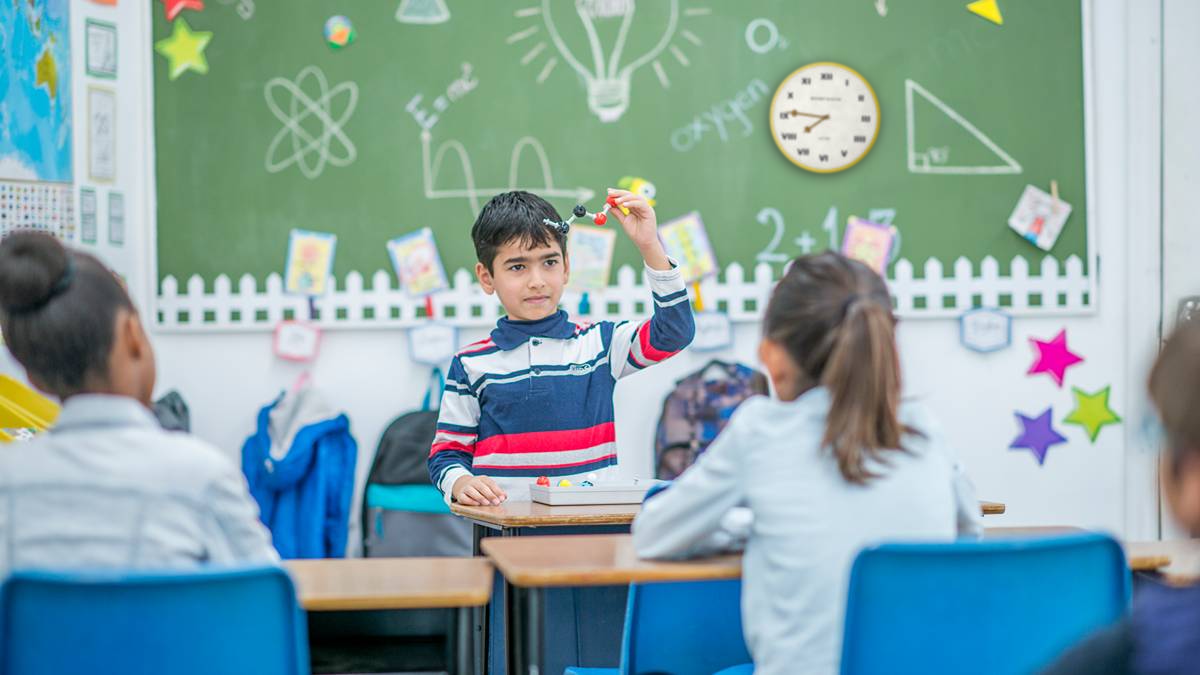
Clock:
7:46
